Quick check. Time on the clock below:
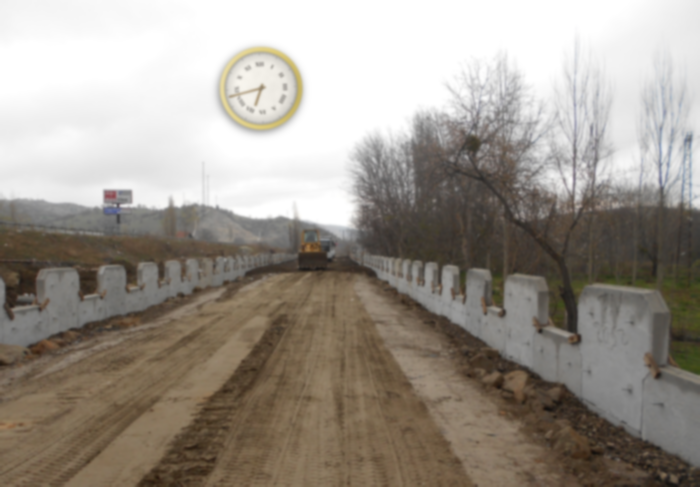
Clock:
6:43
